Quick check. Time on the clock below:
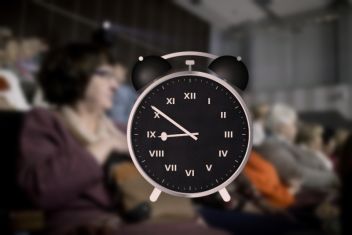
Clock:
8:51
